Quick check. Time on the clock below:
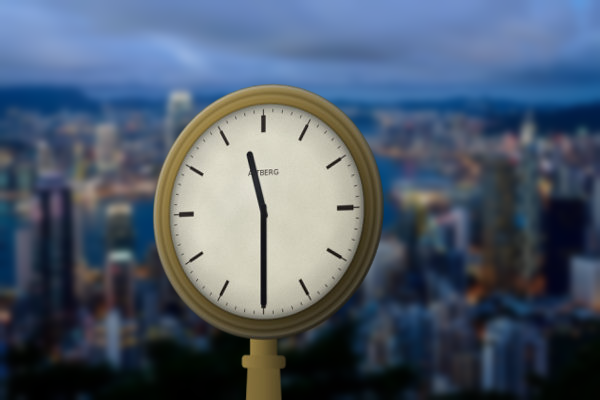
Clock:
11:30
